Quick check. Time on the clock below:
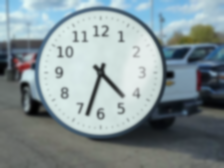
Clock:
4:33
